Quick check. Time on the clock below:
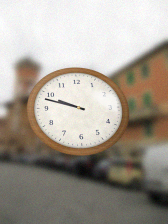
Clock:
9:48
